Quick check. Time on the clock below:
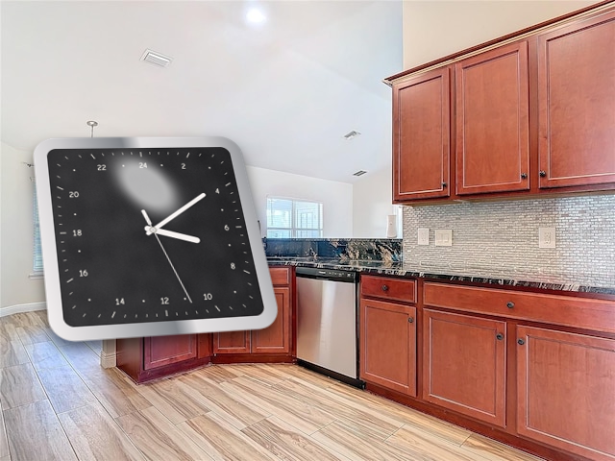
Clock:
7:09:27
